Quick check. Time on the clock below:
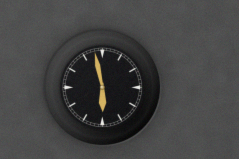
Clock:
5:58
